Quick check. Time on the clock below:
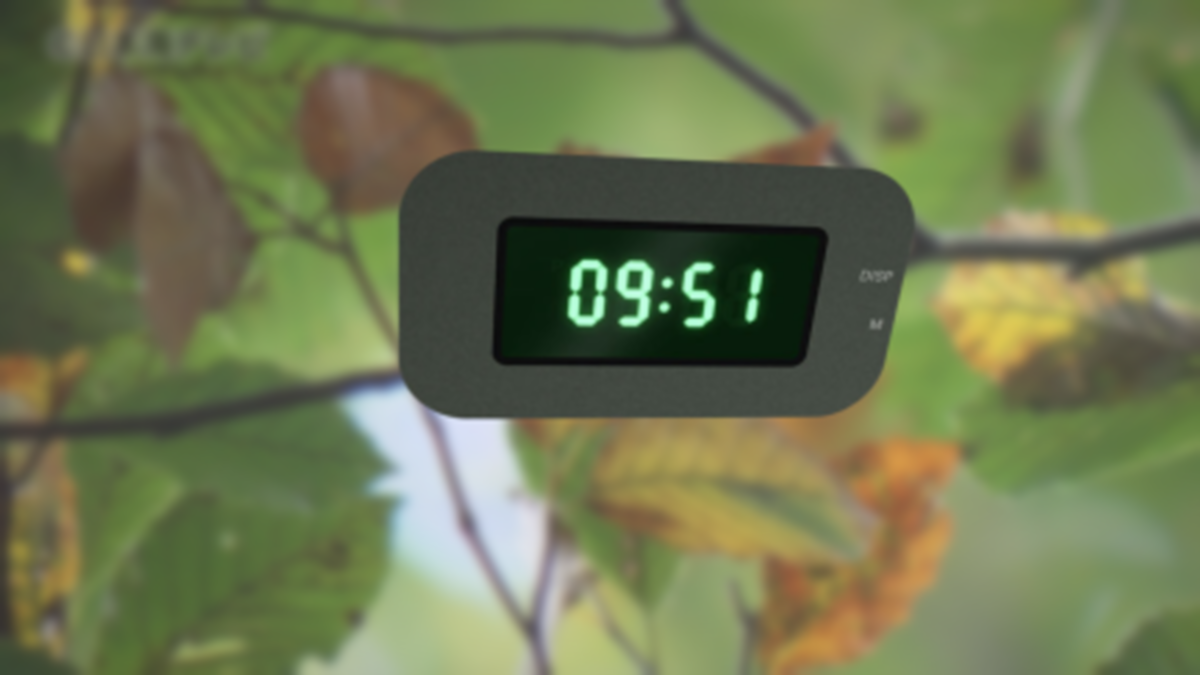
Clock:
9:51
